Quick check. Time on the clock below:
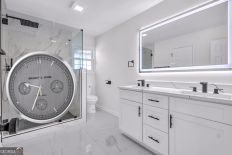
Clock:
9:34
